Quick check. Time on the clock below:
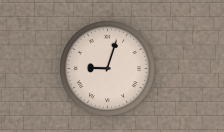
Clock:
9:03
